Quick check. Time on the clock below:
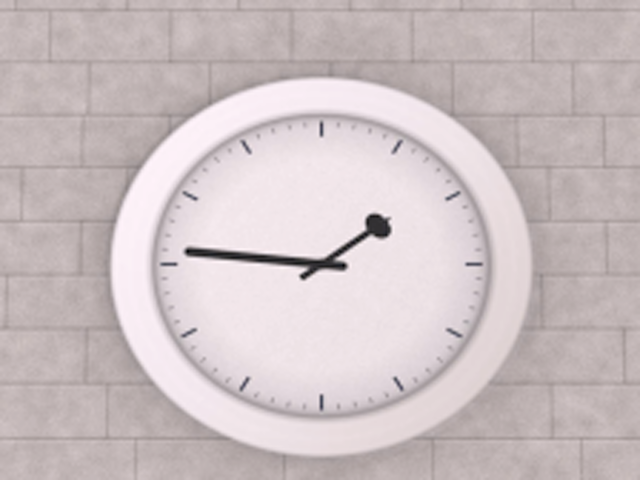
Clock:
1:46
